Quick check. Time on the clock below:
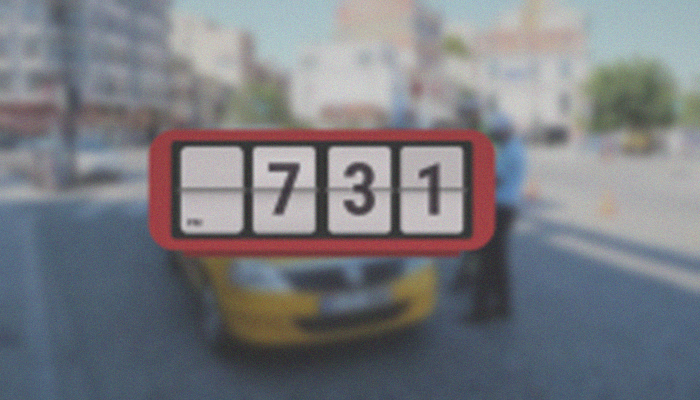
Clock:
7:31
